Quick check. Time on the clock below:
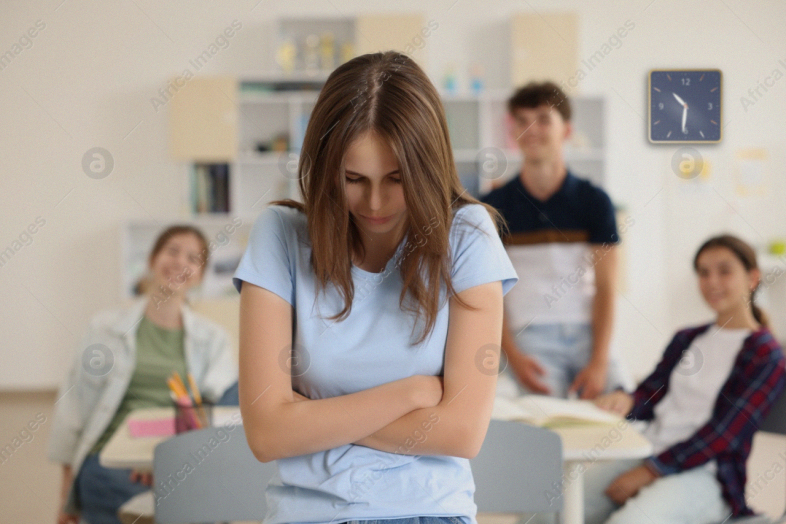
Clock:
10:31
